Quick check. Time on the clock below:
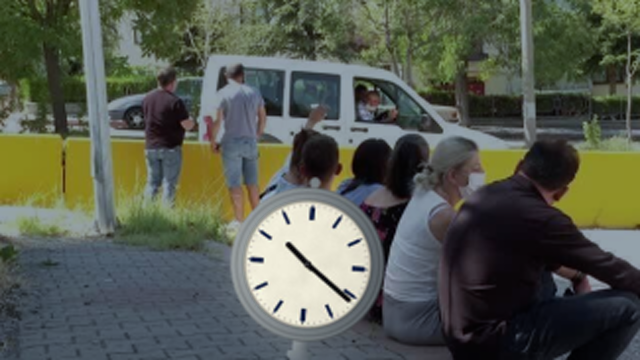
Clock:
10:21
